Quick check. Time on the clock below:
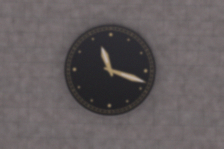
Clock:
11:18
